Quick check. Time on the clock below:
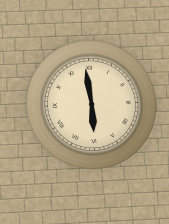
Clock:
5:59
